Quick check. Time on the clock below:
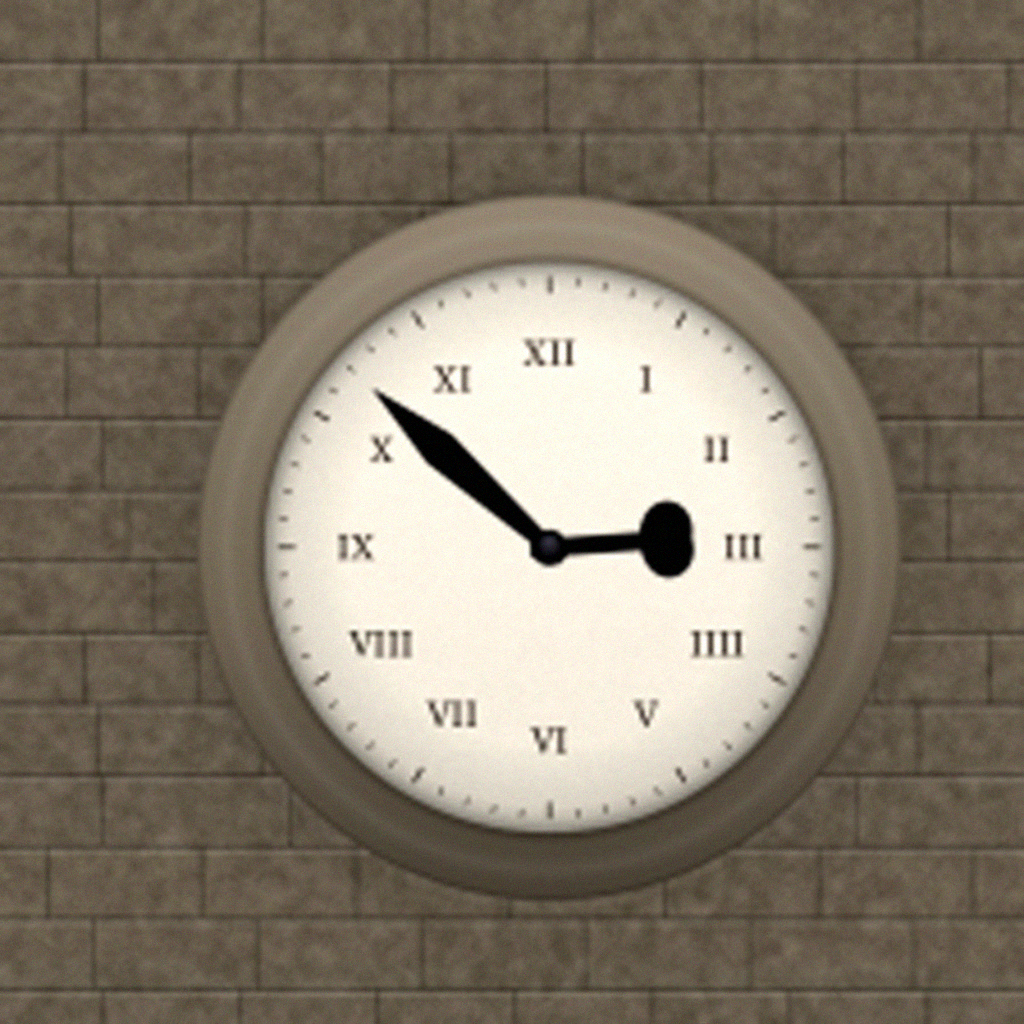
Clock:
2:52
